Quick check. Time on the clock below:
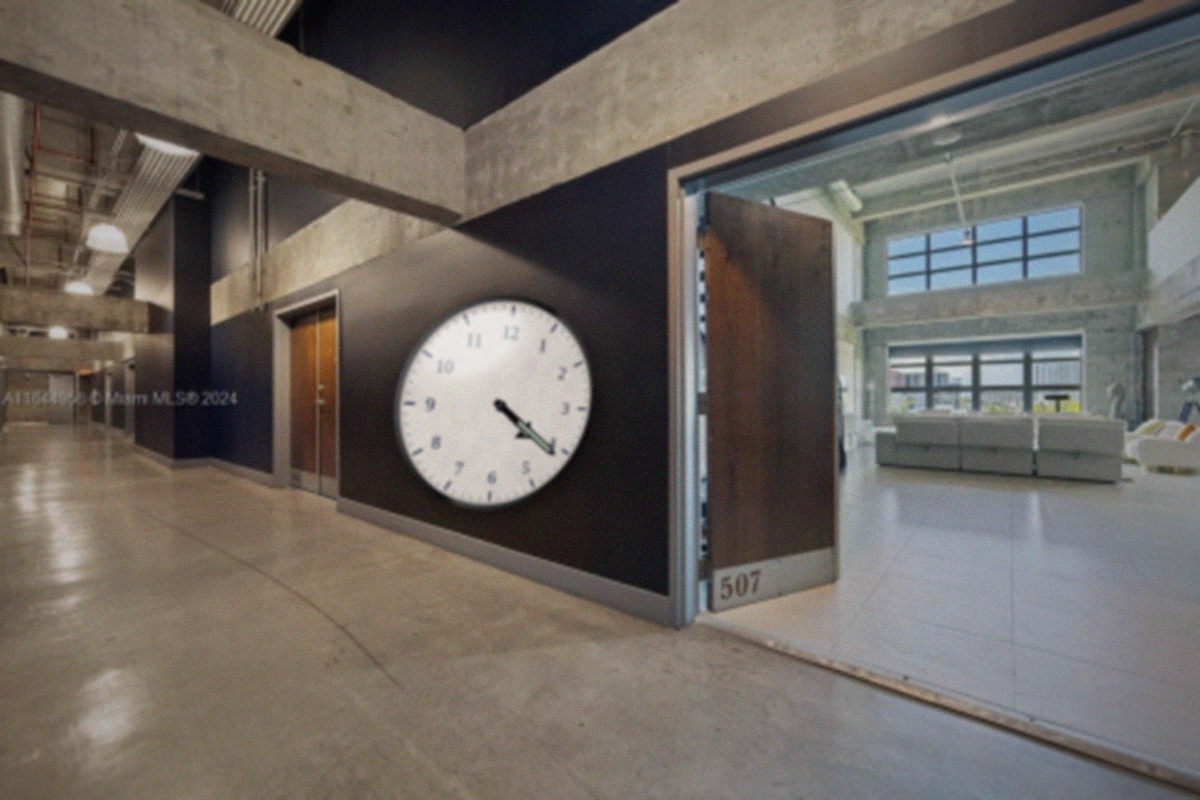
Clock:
4:21
